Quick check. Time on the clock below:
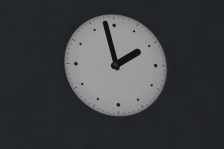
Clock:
1:58
